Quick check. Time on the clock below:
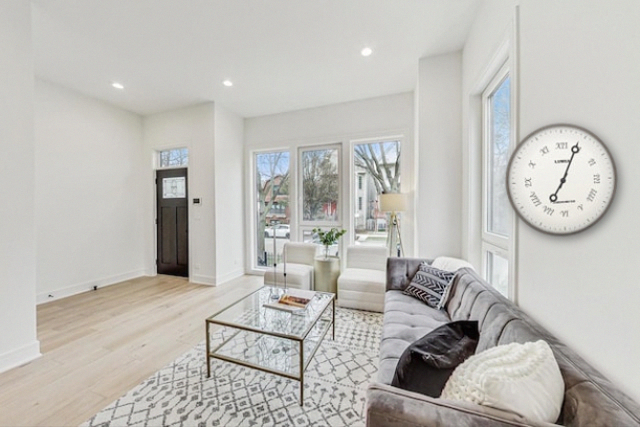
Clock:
7:04
